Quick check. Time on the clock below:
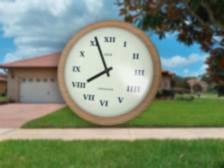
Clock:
7:56
